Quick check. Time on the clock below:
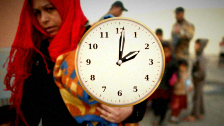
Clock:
2:01
